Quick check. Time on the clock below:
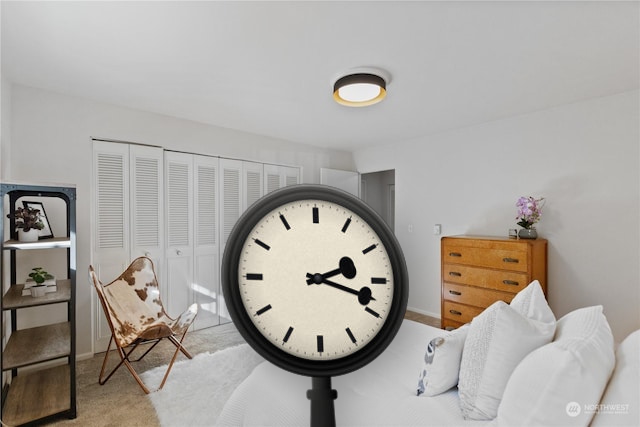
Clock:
2:18
